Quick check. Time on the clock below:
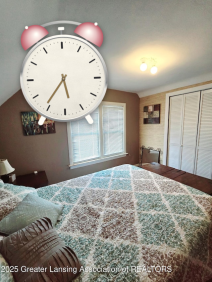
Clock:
5:36
